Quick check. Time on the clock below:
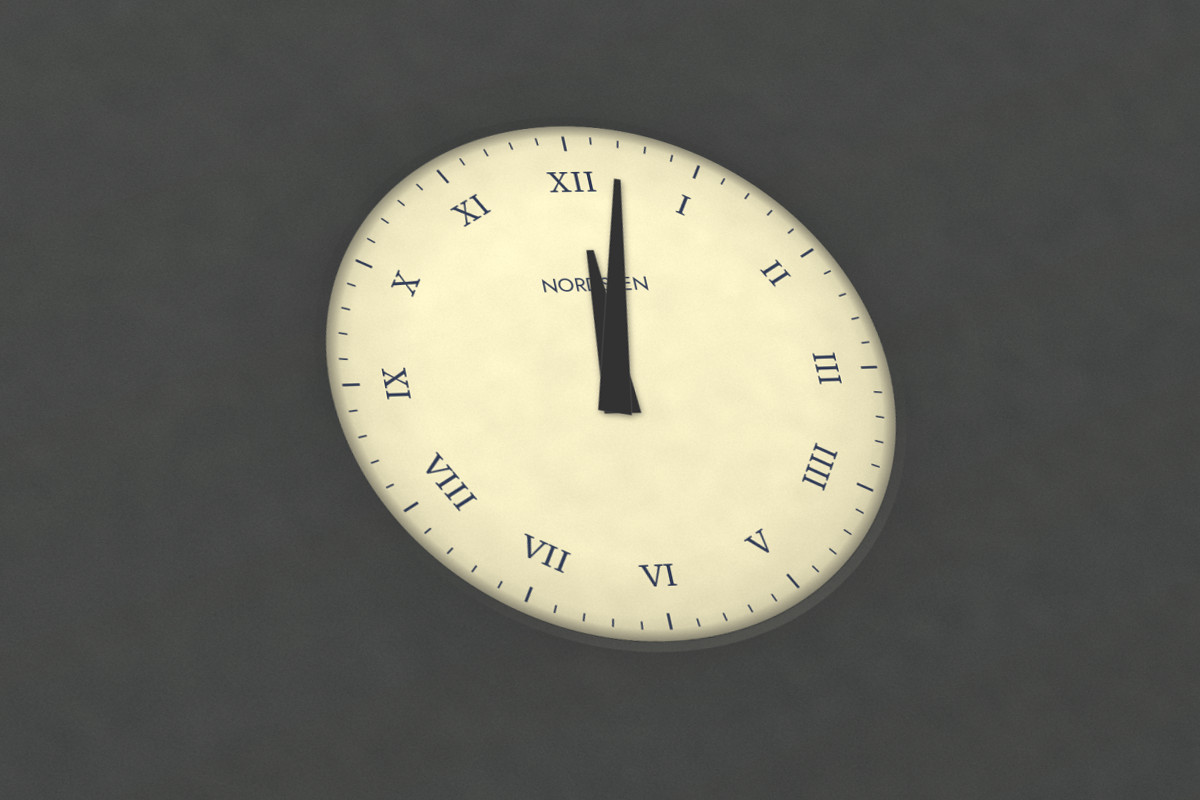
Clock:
12:02
